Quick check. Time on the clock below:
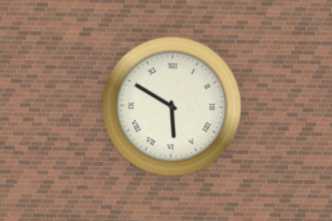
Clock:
5:50
